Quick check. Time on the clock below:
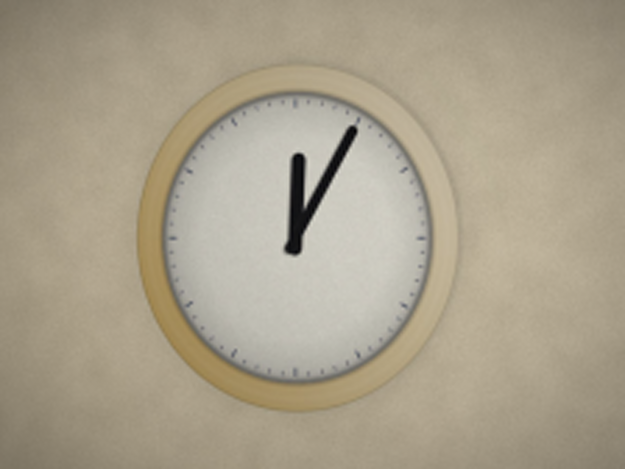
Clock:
12:05
